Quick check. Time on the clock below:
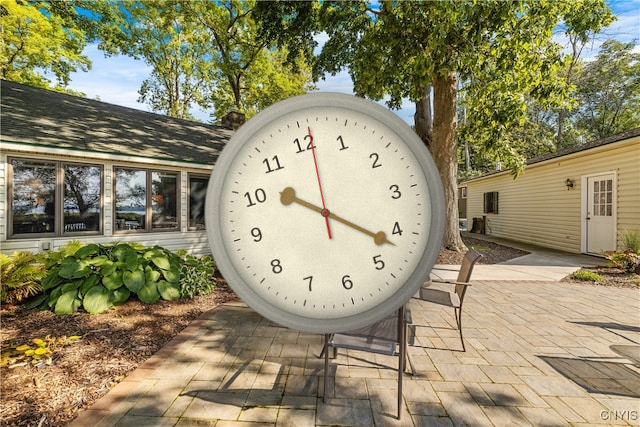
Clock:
10:22:01
